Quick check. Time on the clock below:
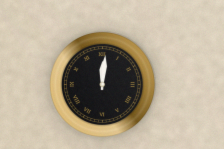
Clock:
12:01
